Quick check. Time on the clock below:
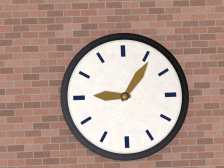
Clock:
9:06
